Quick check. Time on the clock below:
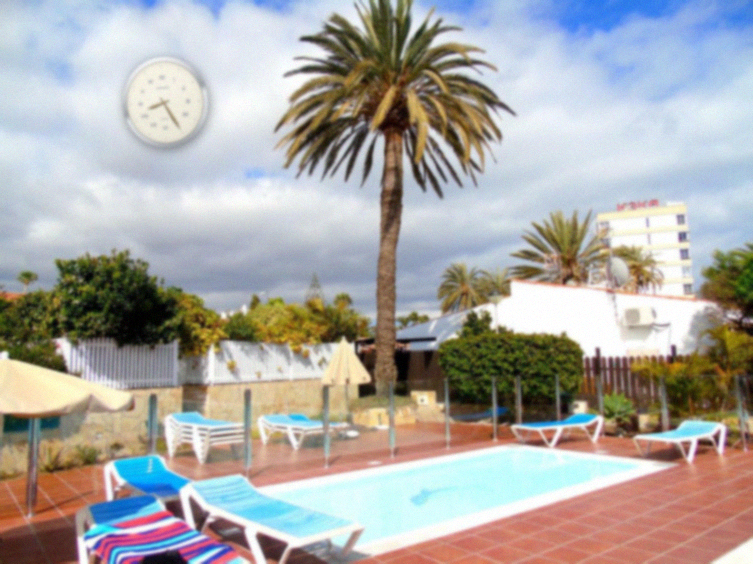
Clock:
8:25
